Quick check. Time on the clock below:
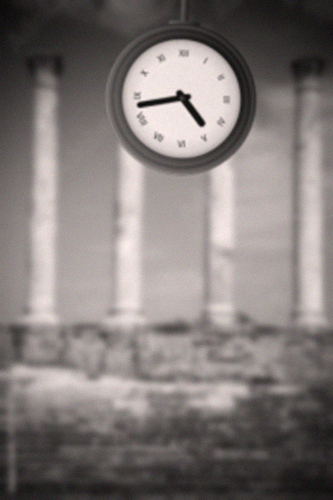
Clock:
4:43
